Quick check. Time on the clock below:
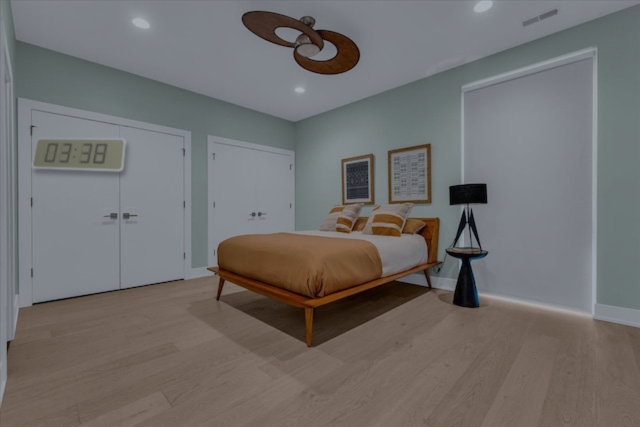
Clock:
3:38
